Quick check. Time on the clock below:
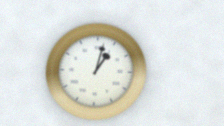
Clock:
1:02
